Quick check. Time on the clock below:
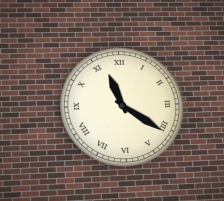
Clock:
11:21
